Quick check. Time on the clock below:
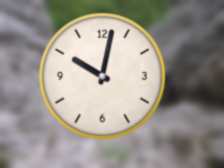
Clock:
10:02
